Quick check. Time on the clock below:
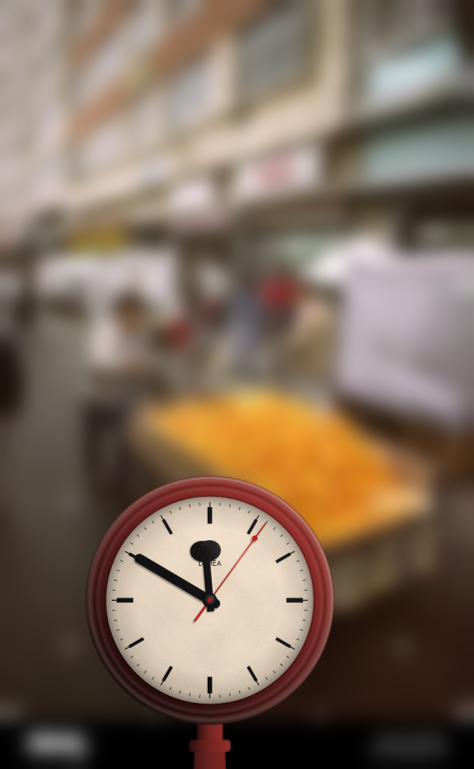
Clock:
11:50:06
